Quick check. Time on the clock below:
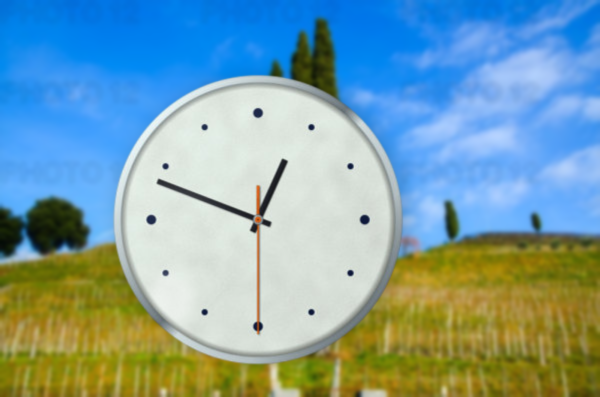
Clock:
12:48:30
